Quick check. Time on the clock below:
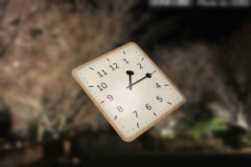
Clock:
1:15
